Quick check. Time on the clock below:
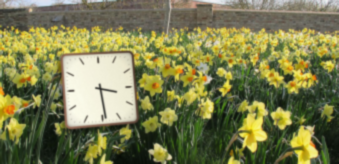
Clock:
3:29
